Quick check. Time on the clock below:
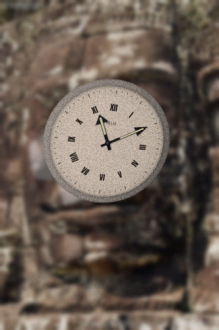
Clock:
11:10
